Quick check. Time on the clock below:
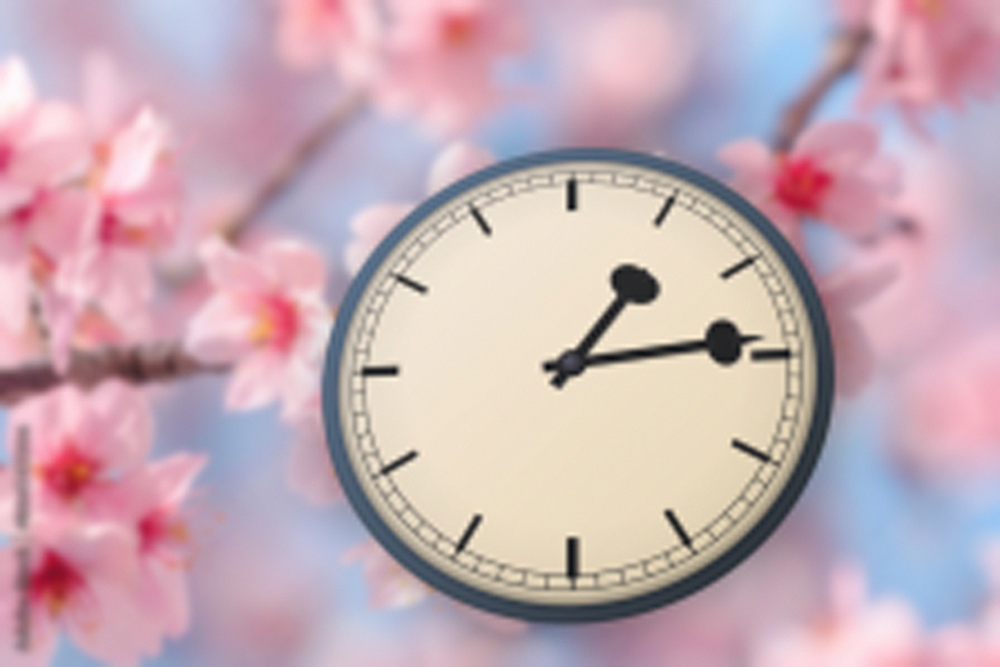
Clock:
1:14
